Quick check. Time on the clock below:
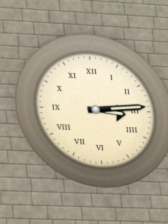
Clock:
3:14
